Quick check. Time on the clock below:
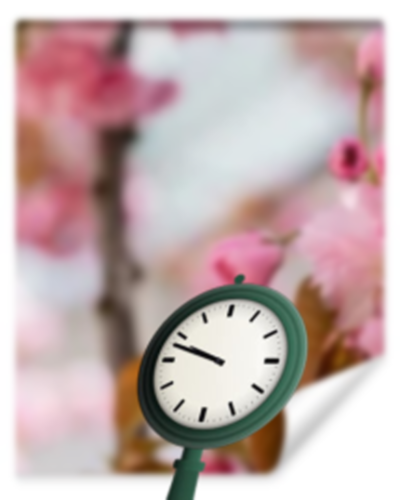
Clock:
9:48
